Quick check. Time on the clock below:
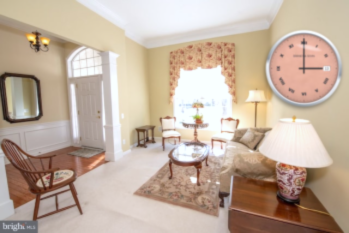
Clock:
3:00
